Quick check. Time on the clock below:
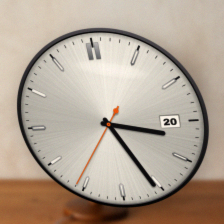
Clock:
3:25:36
